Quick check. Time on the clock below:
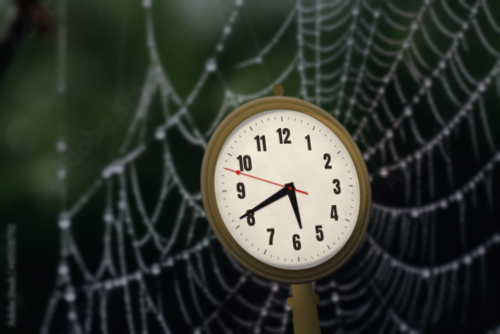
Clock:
5:40:48
